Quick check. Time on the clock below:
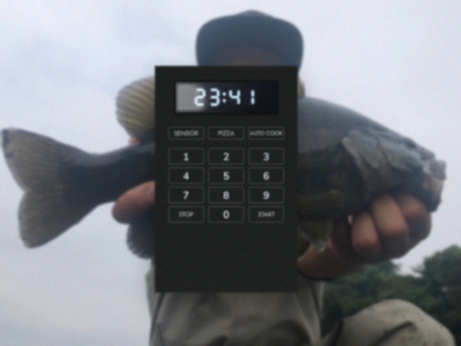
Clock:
23:41
